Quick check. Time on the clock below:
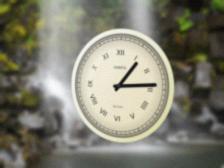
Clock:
1:14
